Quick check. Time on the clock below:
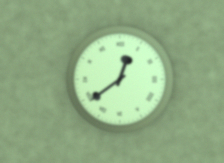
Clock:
12:39
